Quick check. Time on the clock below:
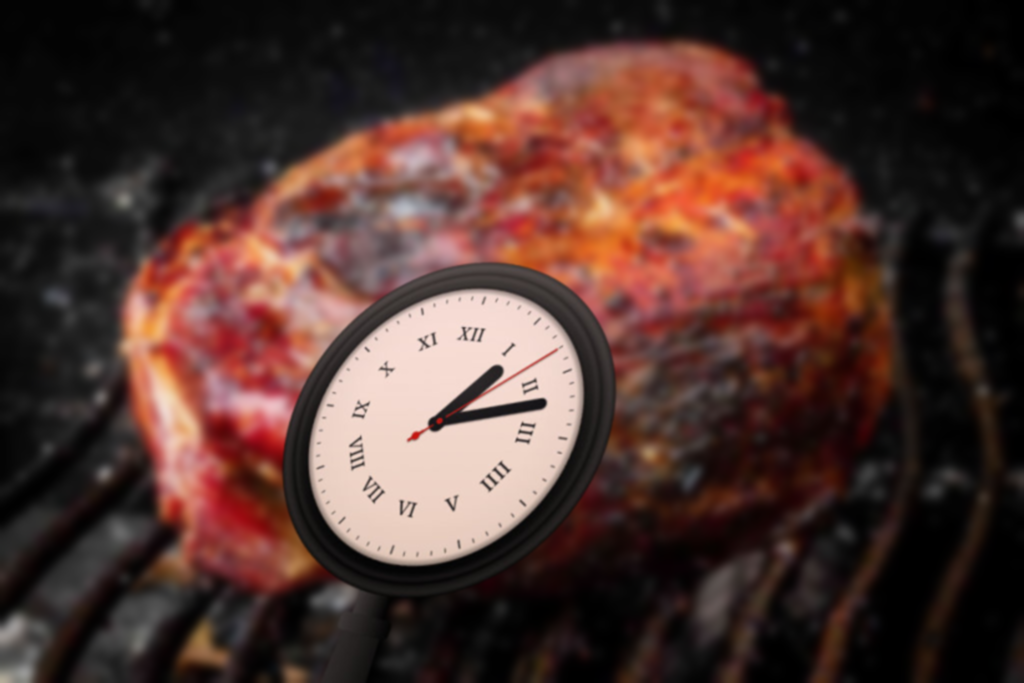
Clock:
1:12:08
